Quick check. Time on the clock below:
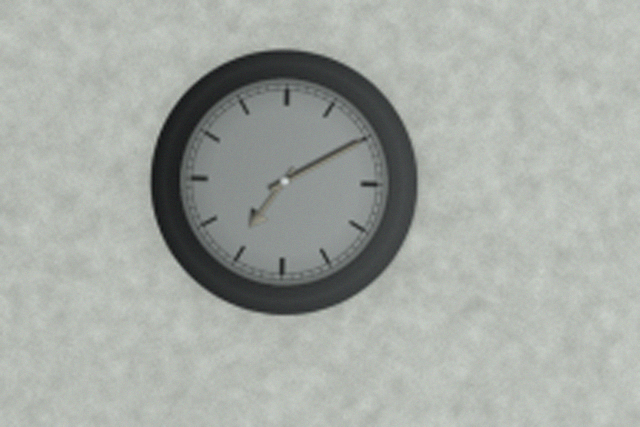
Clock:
7:10
